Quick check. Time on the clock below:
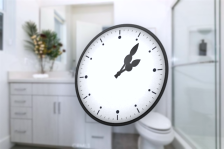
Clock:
2:06
